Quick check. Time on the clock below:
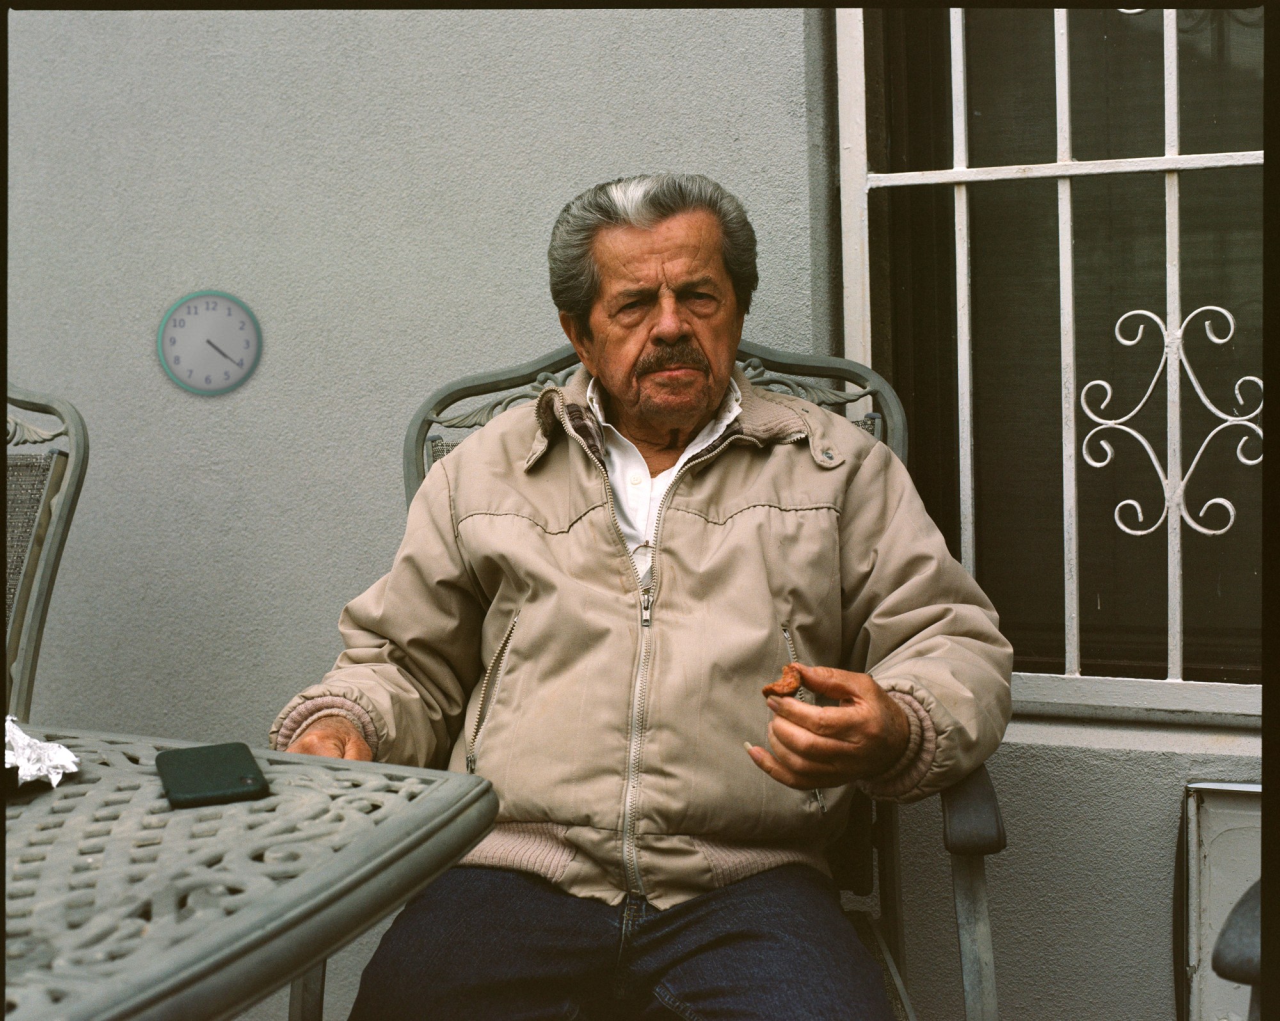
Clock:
4:21
